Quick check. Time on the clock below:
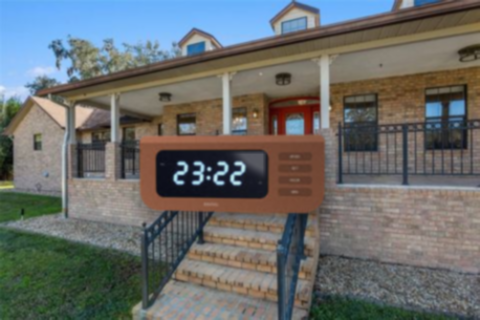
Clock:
23:22
